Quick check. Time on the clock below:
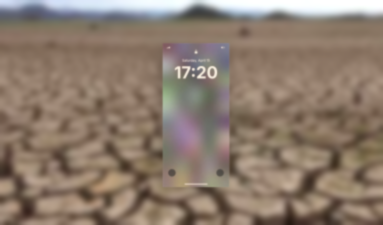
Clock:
17:20
